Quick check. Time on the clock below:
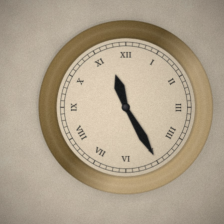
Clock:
11:25
